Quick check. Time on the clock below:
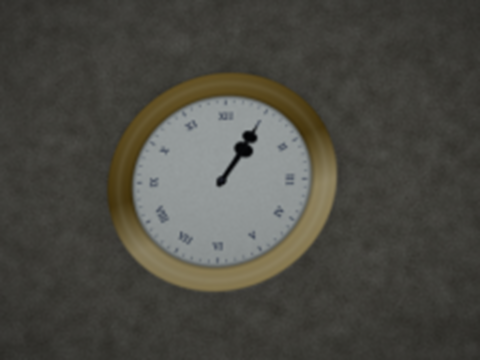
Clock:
1:05
